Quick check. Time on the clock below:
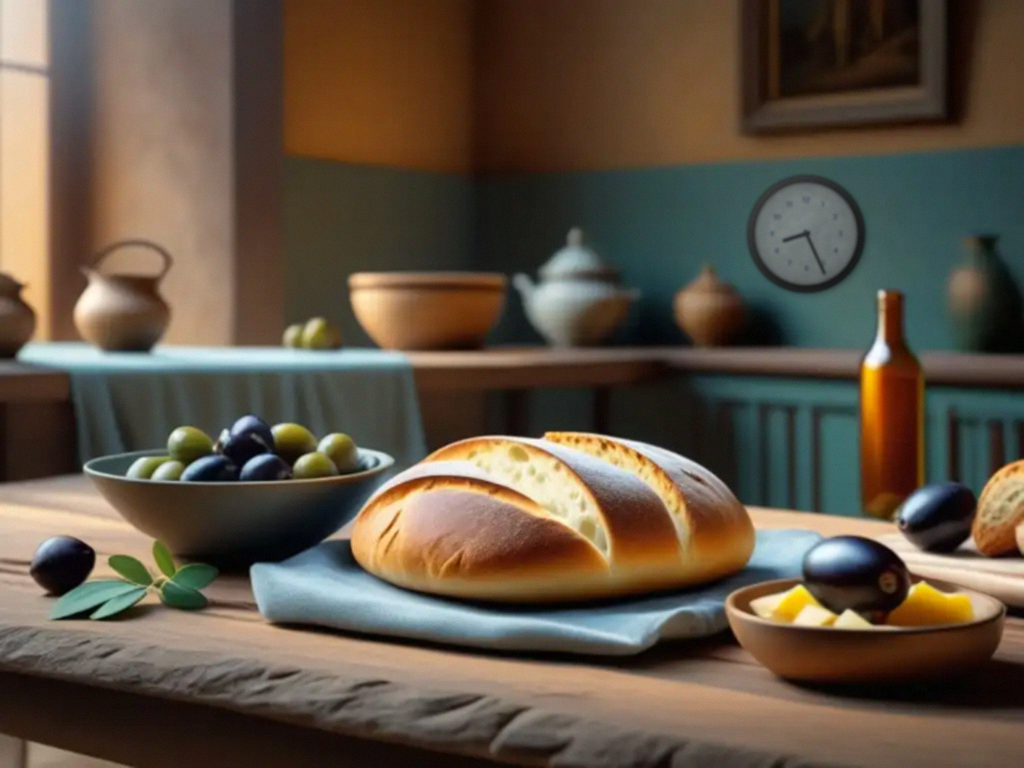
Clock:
8:26
